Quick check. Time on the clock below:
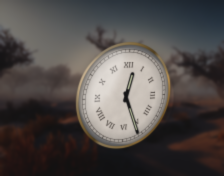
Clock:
12:26
